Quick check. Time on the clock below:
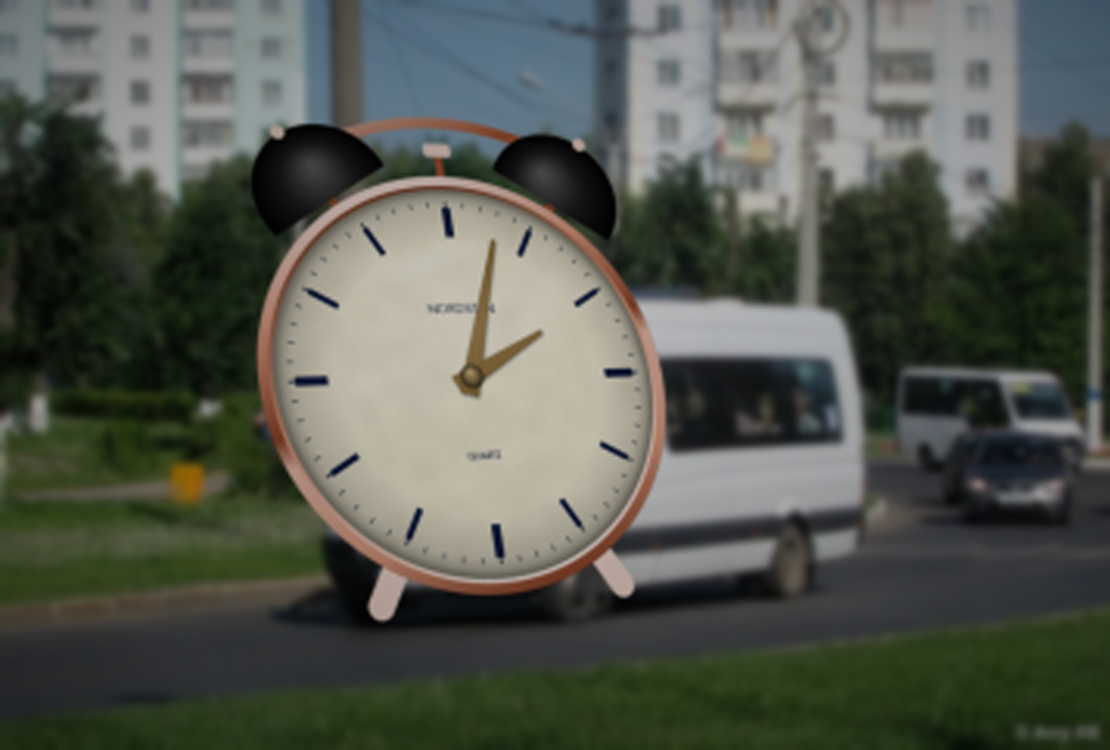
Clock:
2:03
